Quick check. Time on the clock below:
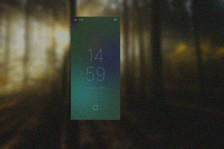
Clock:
14:59
